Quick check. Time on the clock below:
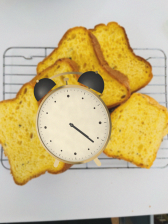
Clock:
4:22
